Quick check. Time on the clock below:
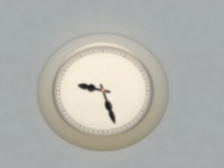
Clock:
9:27
